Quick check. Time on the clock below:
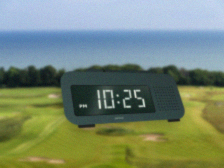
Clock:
10:25
